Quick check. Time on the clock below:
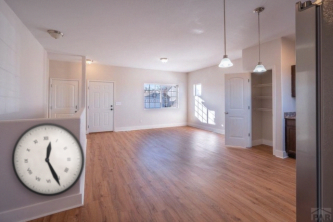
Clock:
12:26
